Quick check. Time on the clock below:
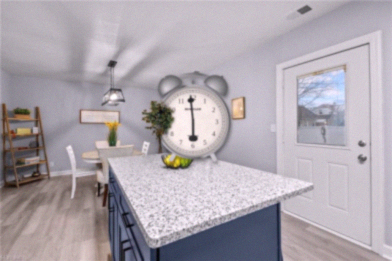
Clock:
5:59
